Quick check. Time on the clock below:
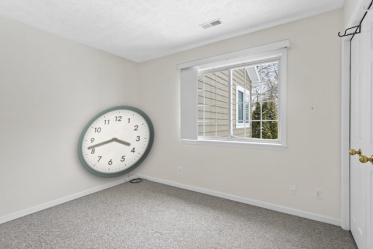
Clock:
3:42
